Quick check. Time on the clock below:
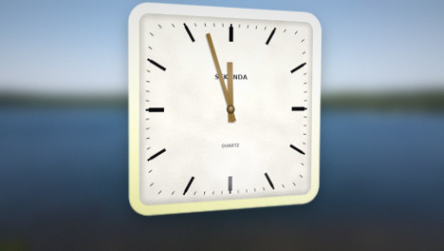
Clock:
11:57
